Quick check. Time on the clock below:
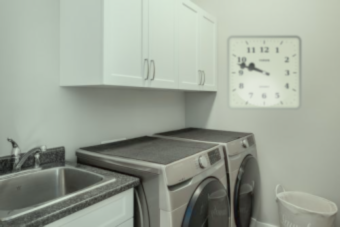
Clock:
9:48
